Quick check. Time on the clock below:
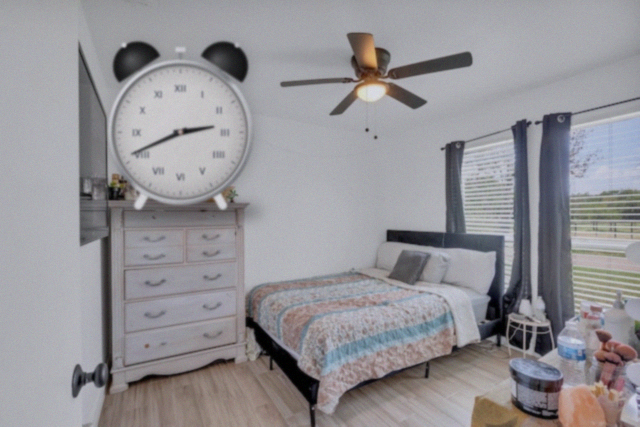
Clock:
2:41
